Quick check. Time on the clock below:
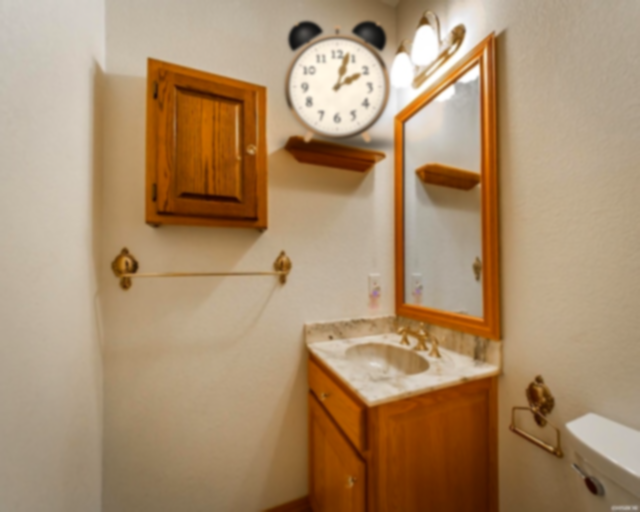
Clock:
2:03
